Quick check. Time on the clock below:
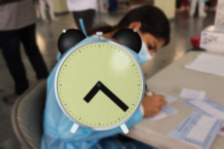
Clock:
7:22
